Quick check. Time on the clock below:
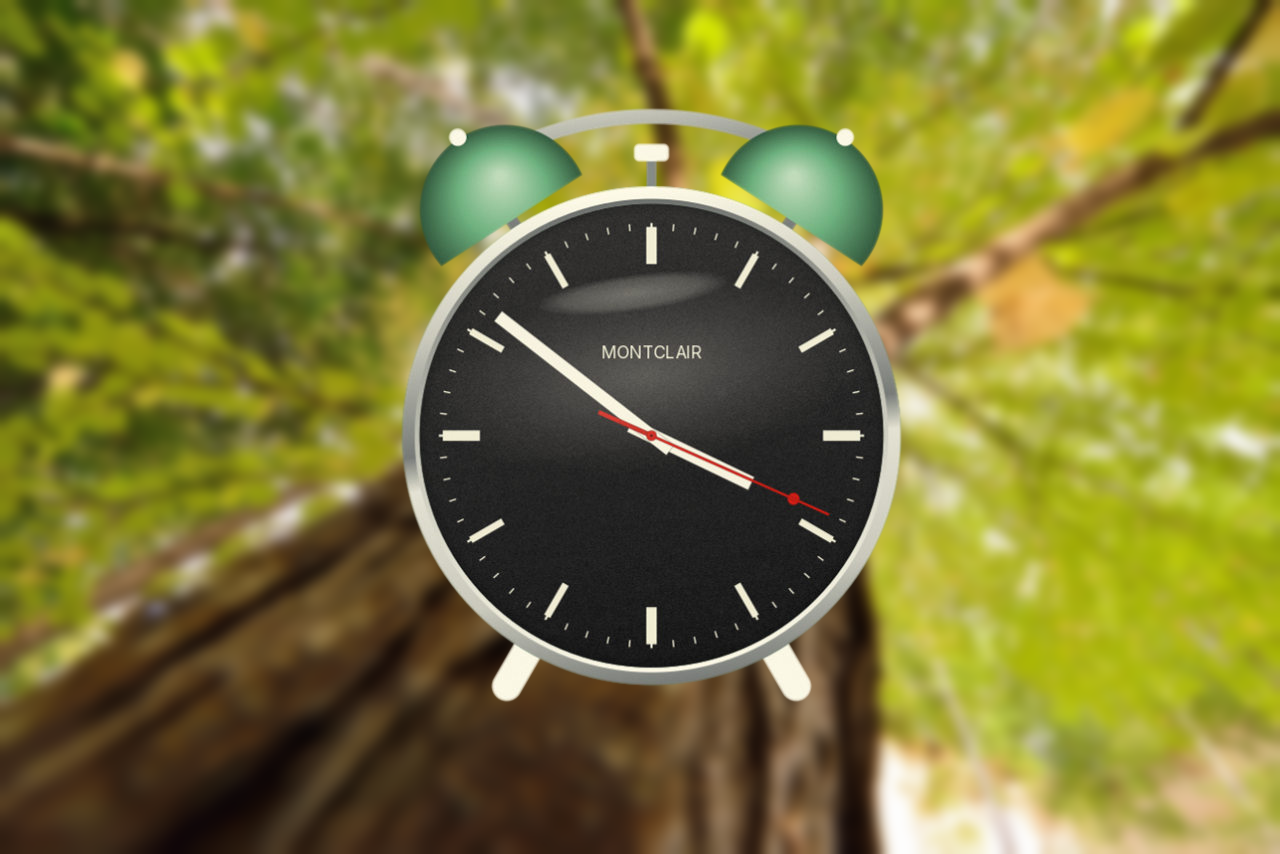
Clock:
3:51:19
